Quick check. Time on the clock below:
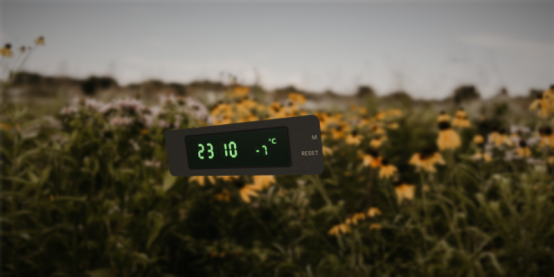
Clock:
23:10
